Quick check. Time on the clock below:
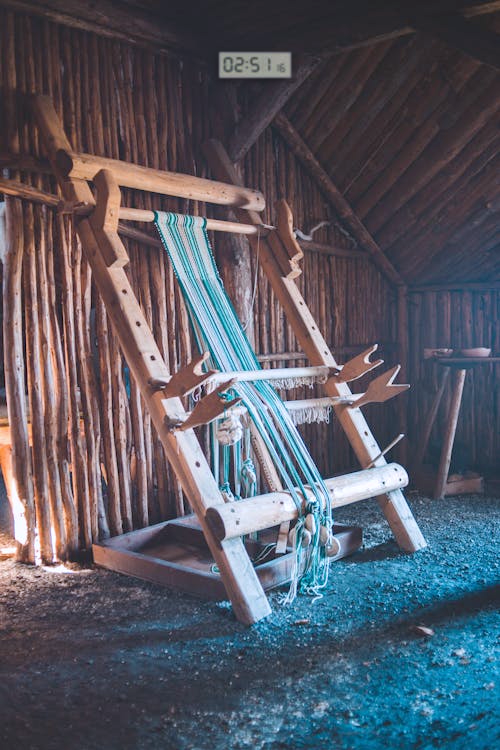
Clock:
2:51
